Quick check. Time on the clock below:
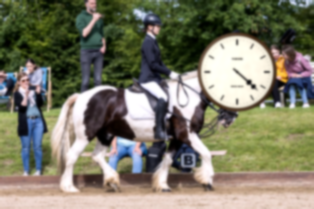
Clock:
4:22
